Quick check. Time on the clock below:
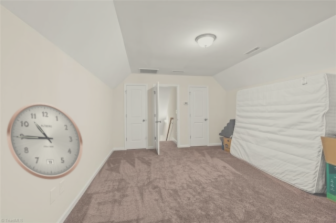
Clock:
10:45
